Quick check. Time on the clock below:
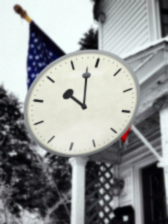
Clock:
9:58
